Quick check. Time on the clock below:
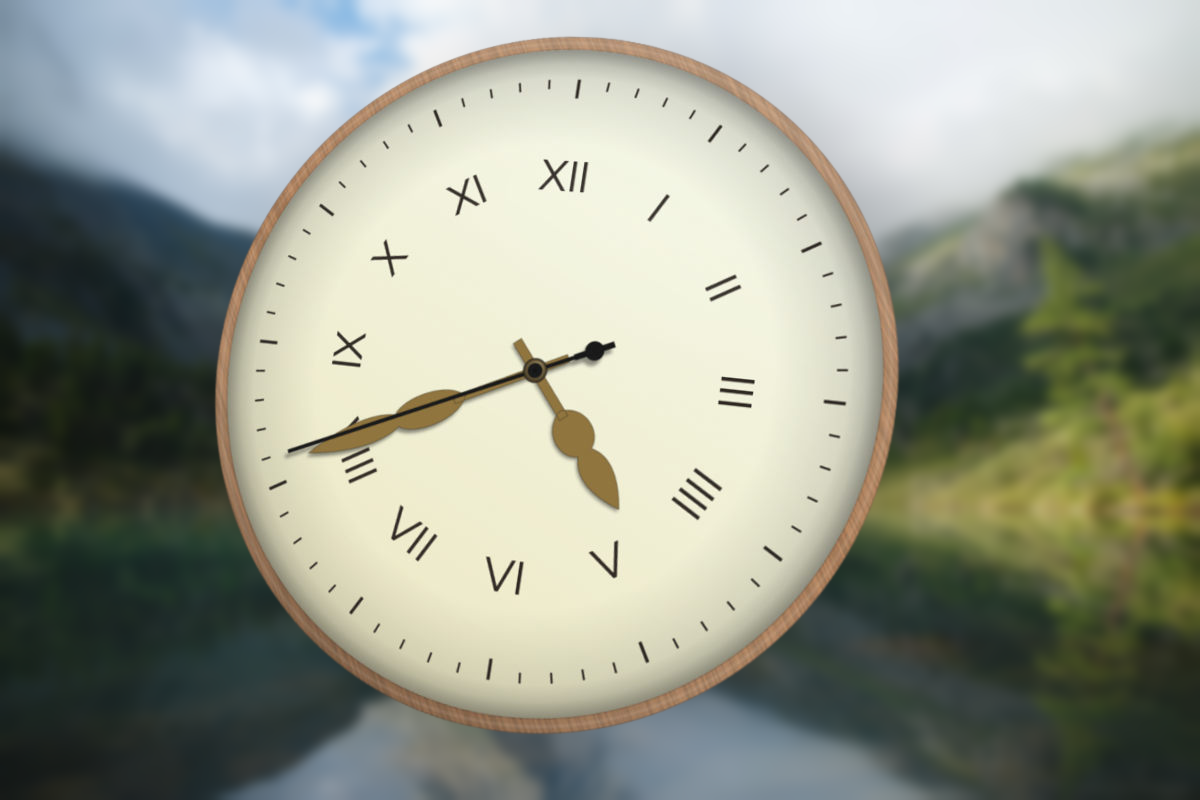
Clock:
4:40:41
